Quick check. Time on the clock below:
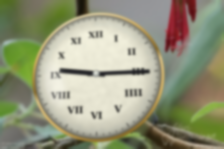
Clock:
9:15
